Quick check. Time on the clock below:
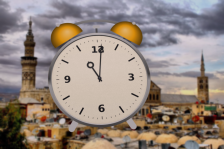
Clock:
11:01
